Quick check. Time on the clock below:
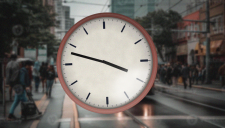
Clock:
3:48
